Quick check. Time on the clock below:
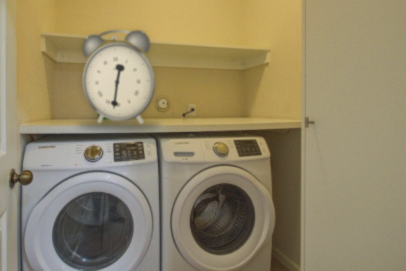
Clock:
12:32
